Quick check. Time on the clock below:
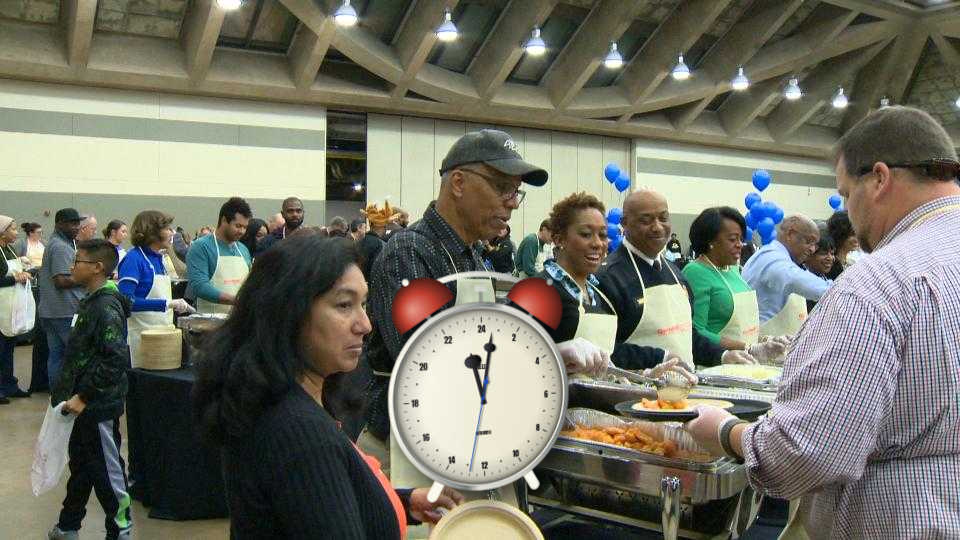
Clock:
23:01:32
